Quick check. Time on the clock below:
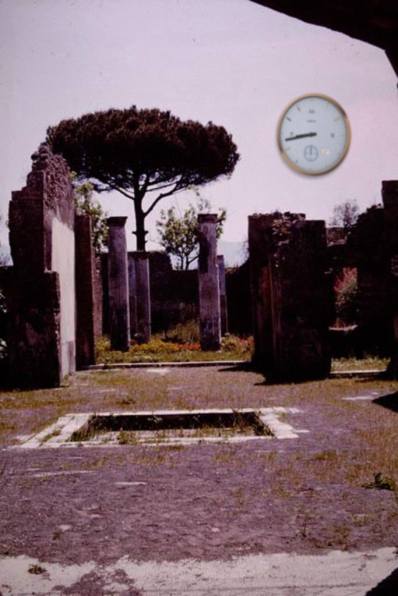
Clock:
8:43
